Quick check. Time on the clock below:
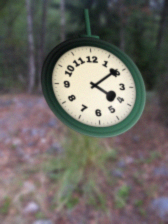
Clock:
4:09
